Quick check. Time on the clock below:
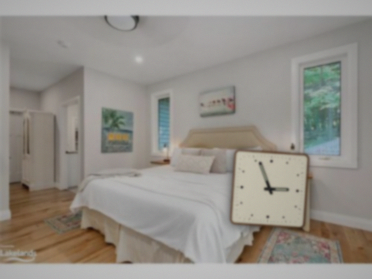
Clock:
2:56
